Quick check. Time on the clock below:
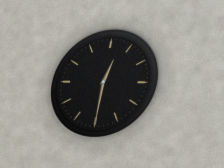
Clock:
12:30
